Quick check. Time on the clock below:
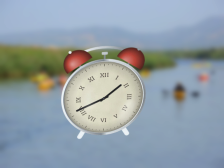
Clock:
1:41
